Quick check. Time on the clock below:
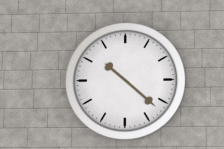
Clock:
10:22
